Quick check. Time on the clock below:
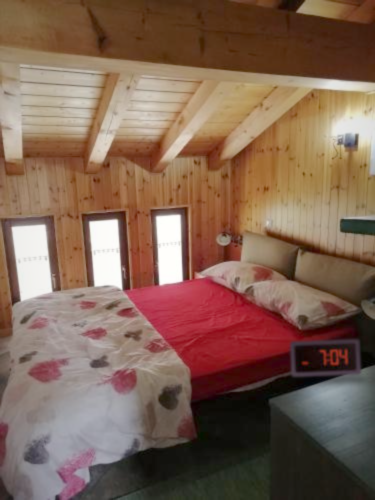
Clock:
7:04
